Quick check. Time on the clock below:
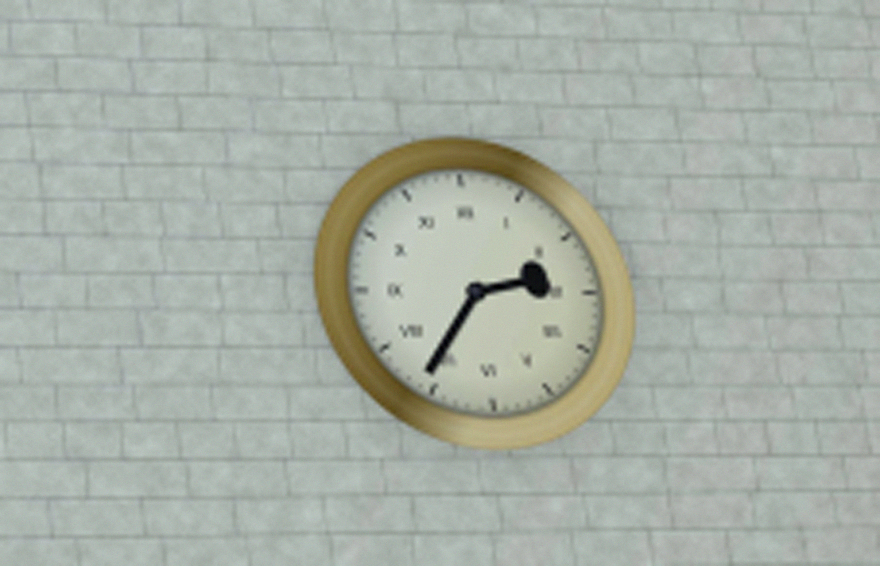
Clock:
2:36
